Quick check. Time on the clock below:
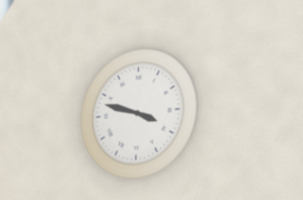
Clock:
3:48
